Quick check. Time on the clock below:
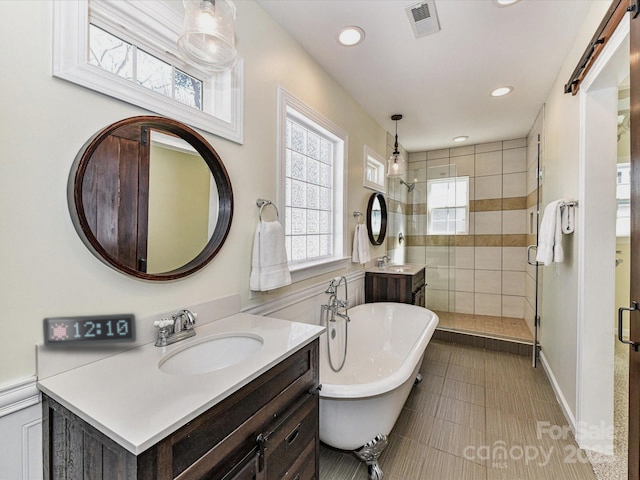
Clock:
12:10
